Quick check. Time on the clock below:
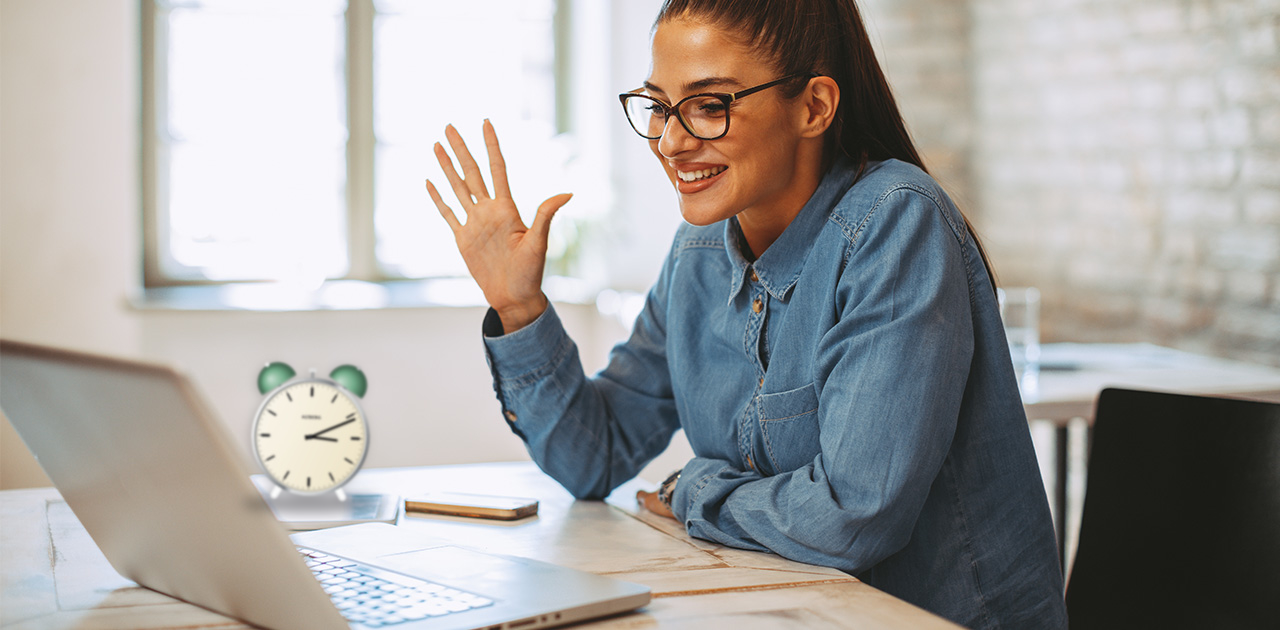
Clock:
3:11
